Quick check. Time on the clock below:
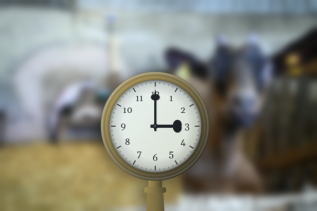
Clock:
3:00
